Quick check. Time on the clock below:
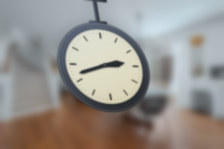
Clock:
2:42
